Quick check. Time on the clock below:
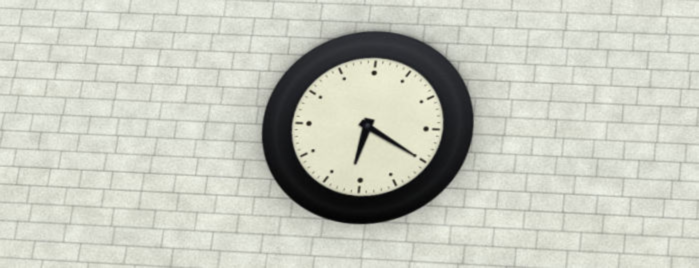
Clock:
6:20
